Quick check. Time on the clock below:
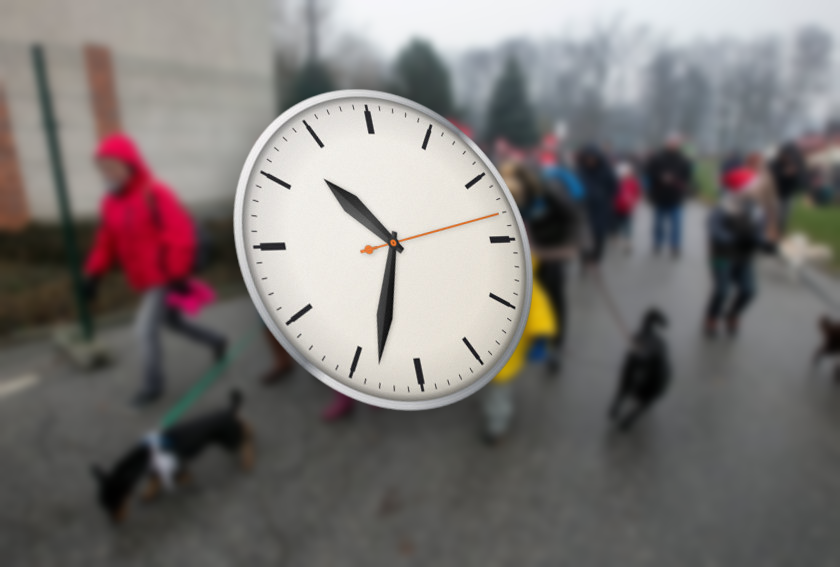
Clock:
10:33:13
